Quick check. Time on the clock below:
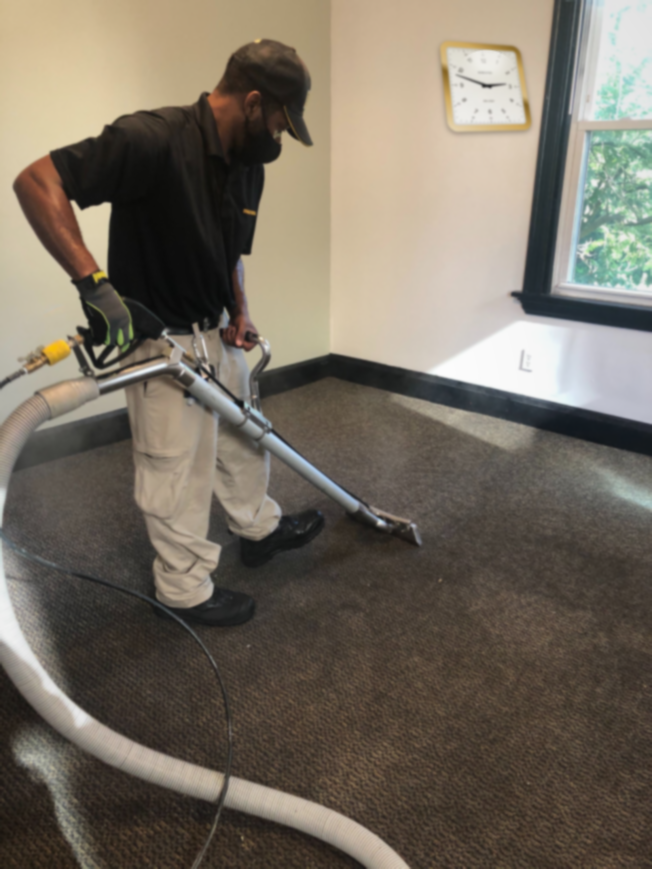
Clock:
2:48
